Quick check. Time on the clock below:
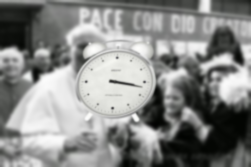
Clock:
3:17
